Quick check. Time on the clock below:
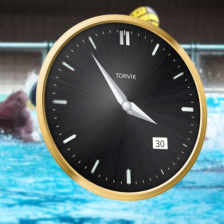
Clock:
3:54
